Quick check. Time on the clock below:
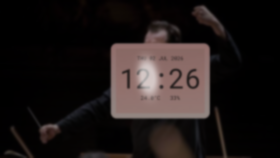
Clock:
12:26
